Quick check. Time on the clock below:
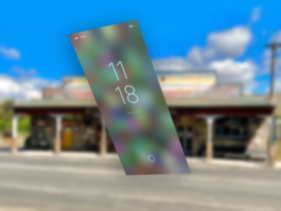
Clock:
11:18
